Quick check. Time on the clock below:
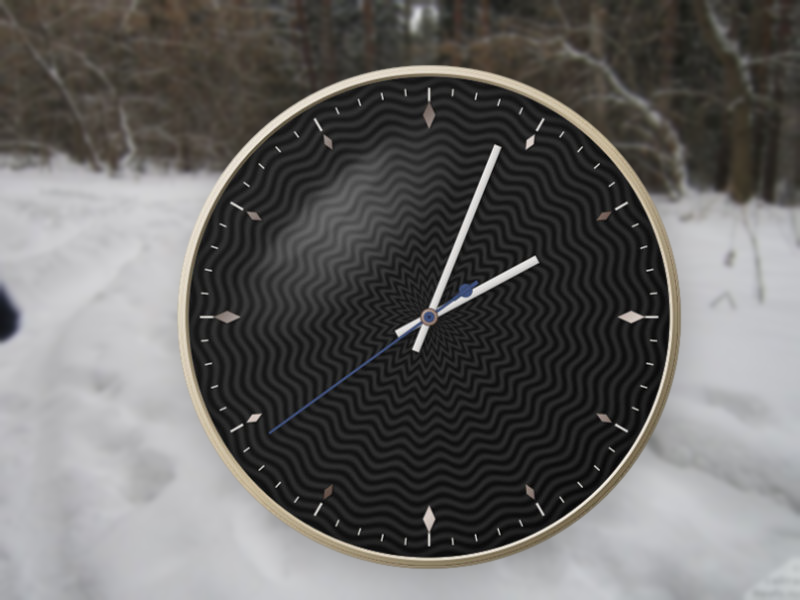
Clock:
2:03:39
